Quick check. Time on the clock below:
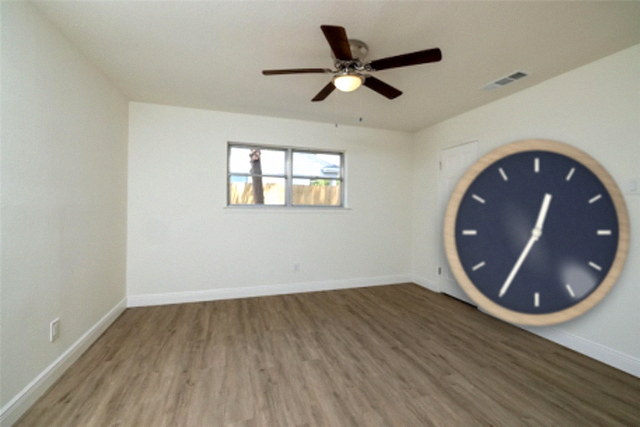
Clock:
12:35
